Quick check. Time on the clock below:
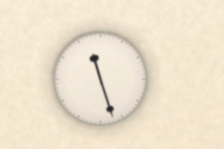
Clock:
11:27
